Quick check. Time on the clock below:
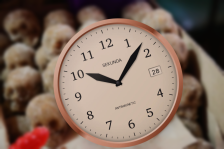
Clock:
10:08
